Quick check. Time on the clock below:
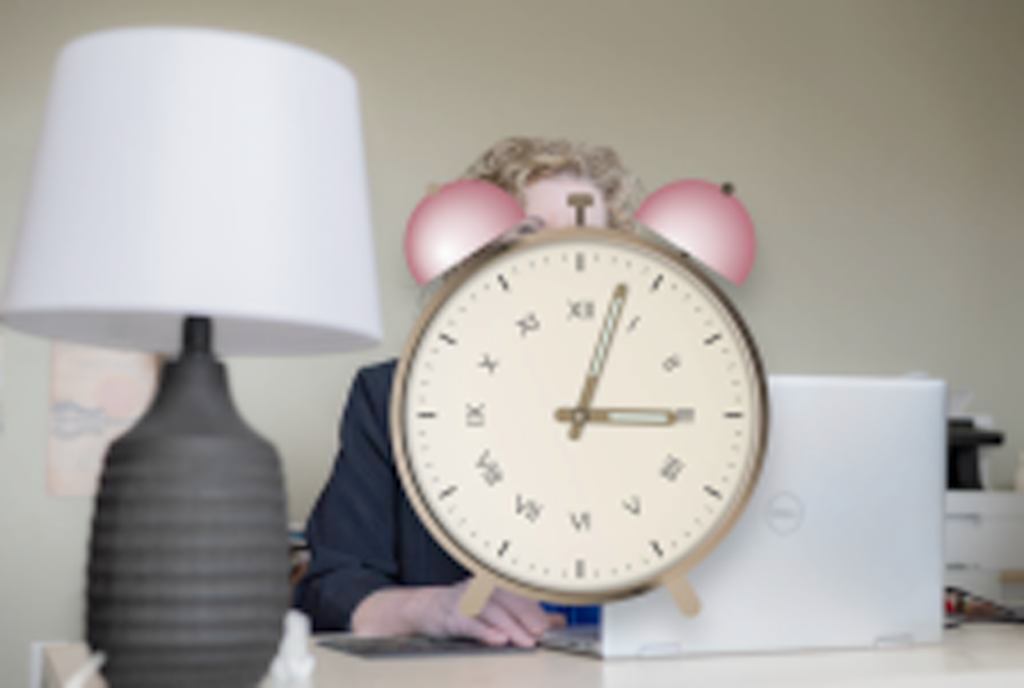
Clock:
3:03
